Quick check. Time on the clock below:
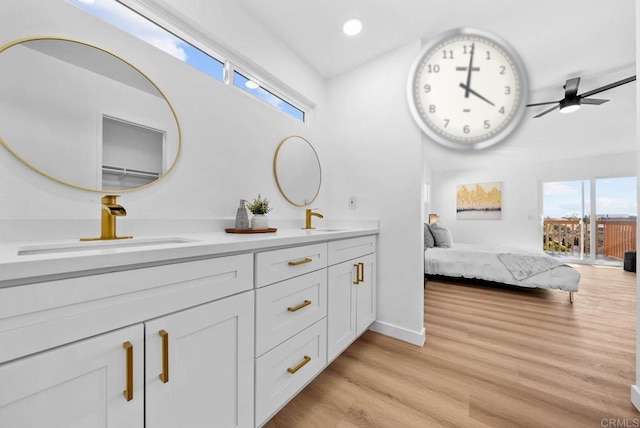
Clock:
4:01
